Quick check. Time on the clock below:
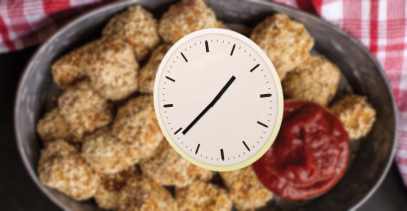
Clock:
1:39
